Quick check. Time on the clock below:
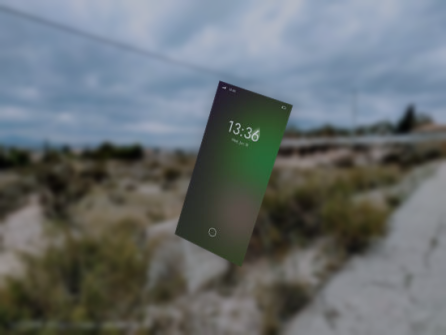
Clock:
13:36
